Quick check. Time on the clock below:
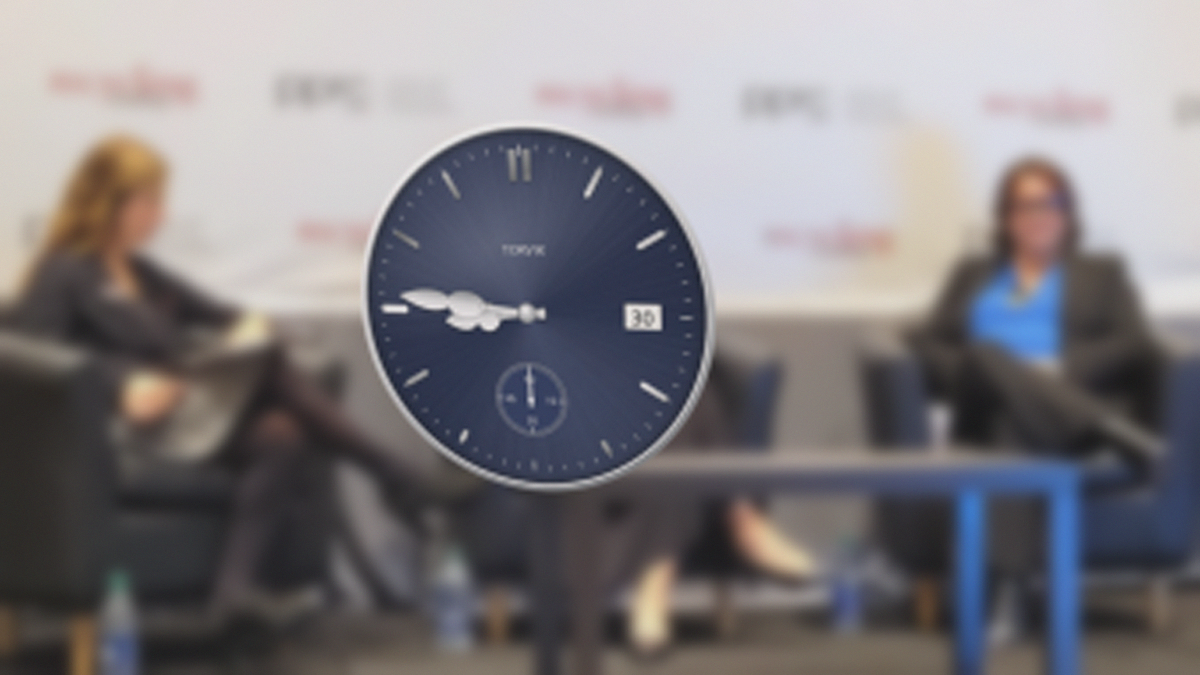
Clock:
8:46
